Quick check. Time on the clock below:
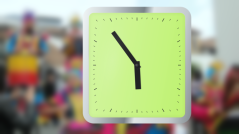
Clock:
5:54
